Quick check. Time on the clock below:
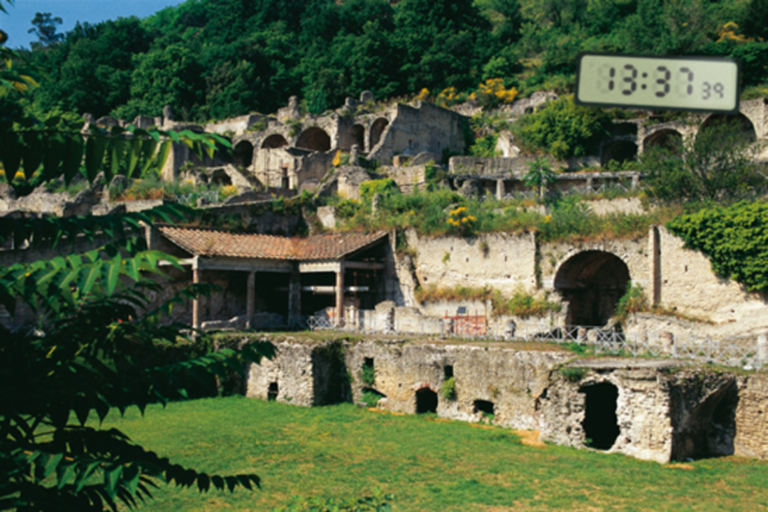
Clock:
13:37:39
